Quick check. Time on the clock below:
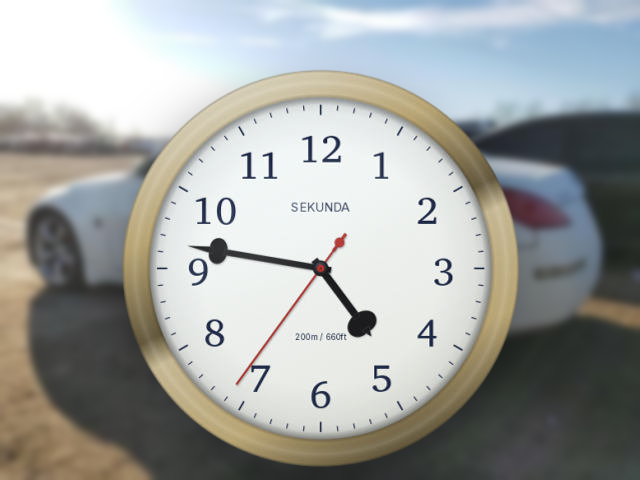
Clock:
4:46:36
